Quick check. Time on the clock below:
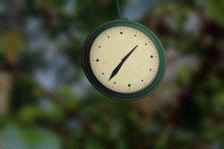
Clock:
1:37
